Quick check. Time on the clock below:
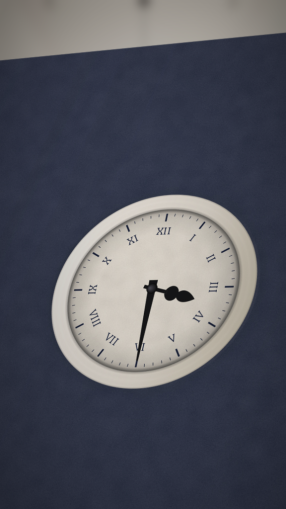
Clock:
3:30
